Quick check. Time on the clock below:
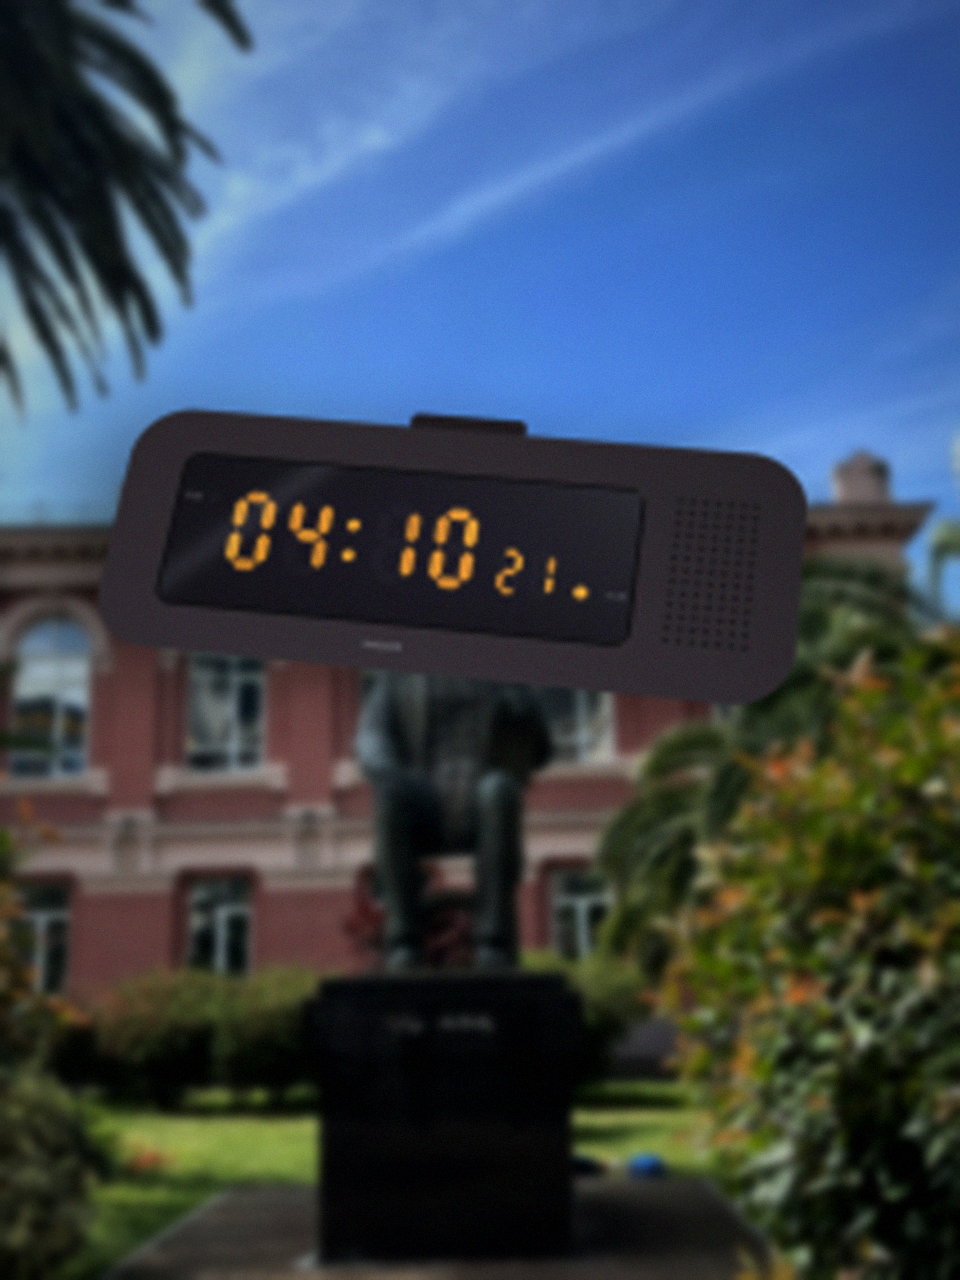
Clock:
4:10:21
